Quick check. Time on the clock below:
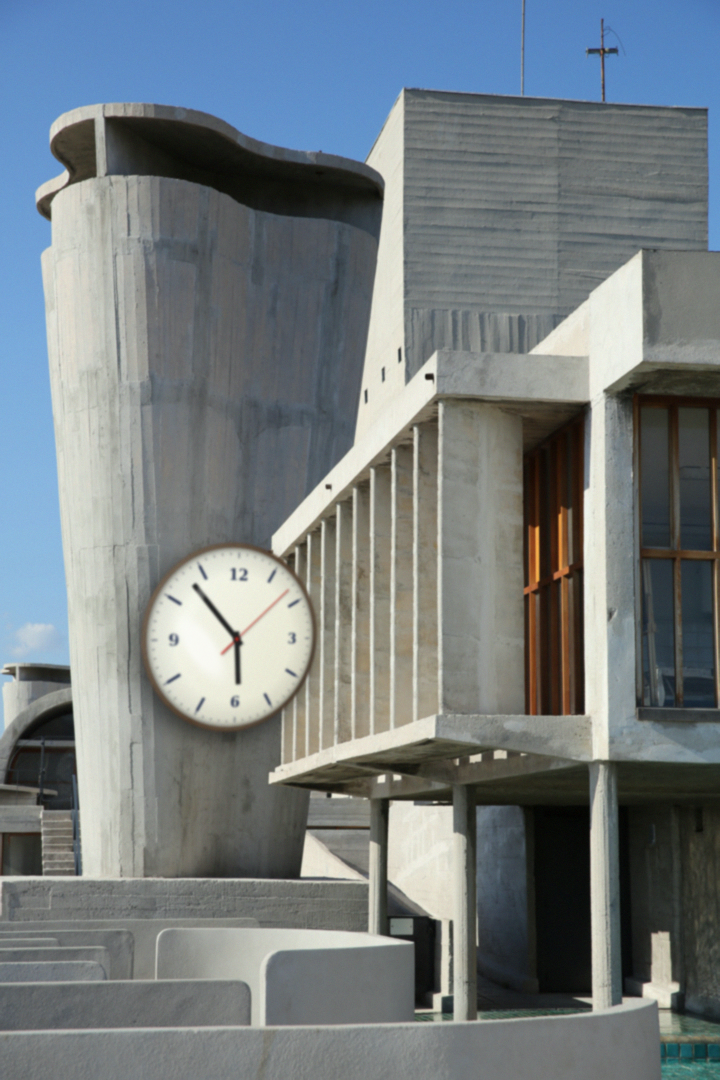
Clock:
5:53:08
